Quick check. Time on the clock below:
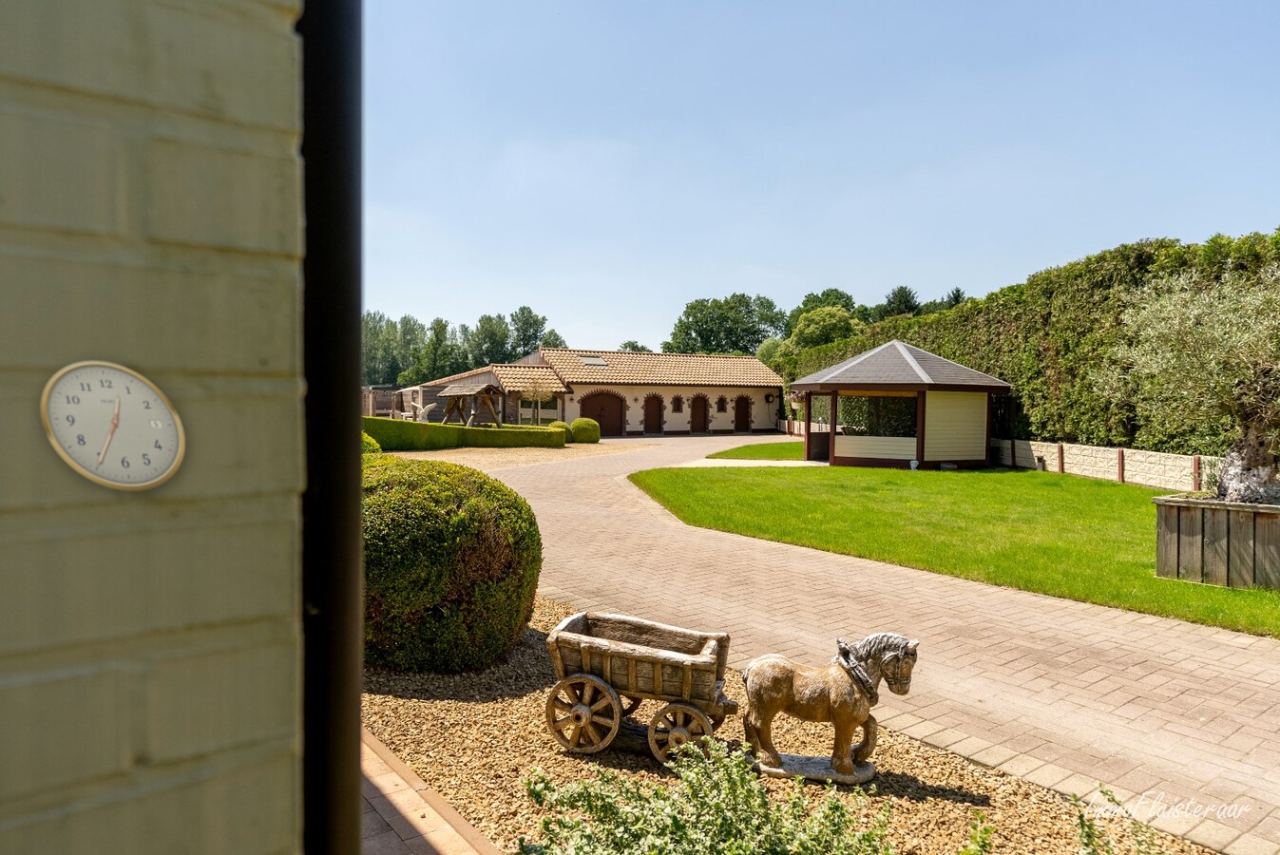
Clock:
12:35
